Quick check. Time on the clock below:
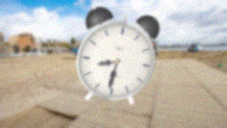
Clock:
8:31
